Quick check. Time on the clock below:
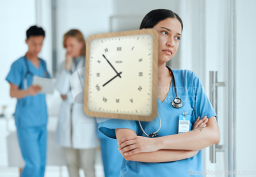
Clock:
7:53
